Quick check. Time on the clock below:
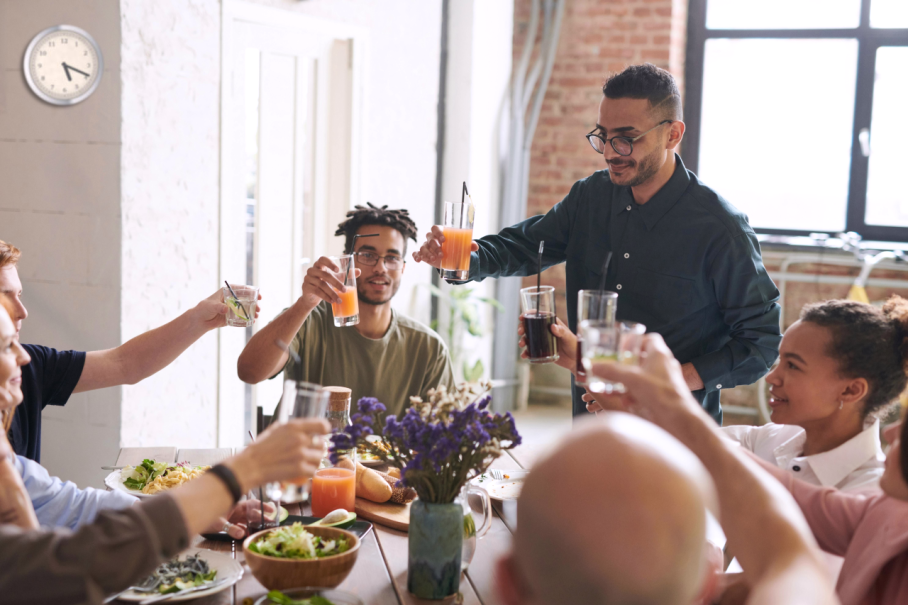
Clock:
5:19
